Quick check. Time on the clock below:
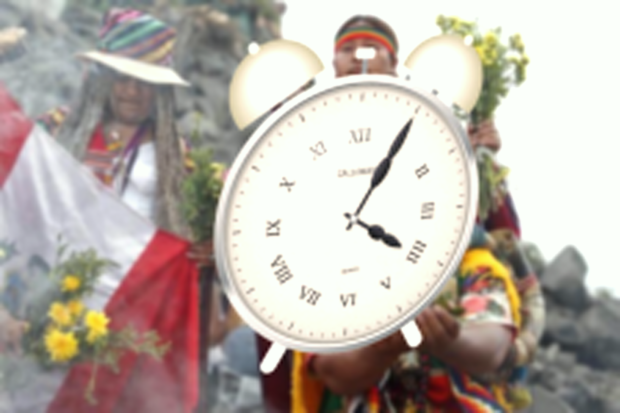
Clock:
4:05
